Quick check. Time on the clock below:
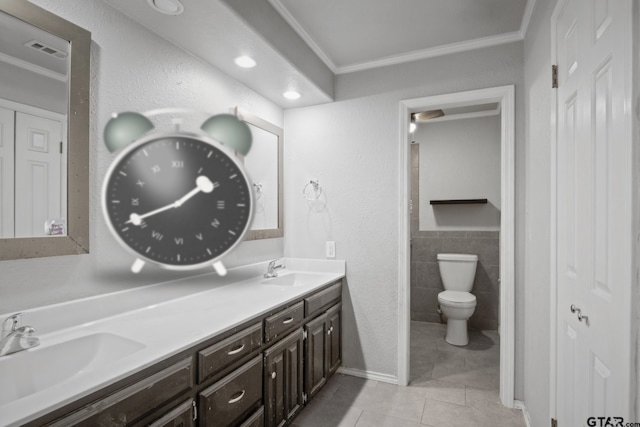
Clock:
1:41
